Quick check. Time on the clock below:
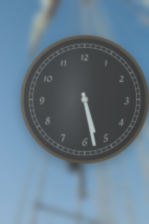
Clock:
5:28
